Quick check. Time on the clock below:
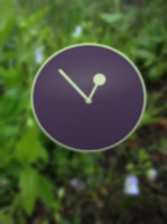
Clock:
12:53
